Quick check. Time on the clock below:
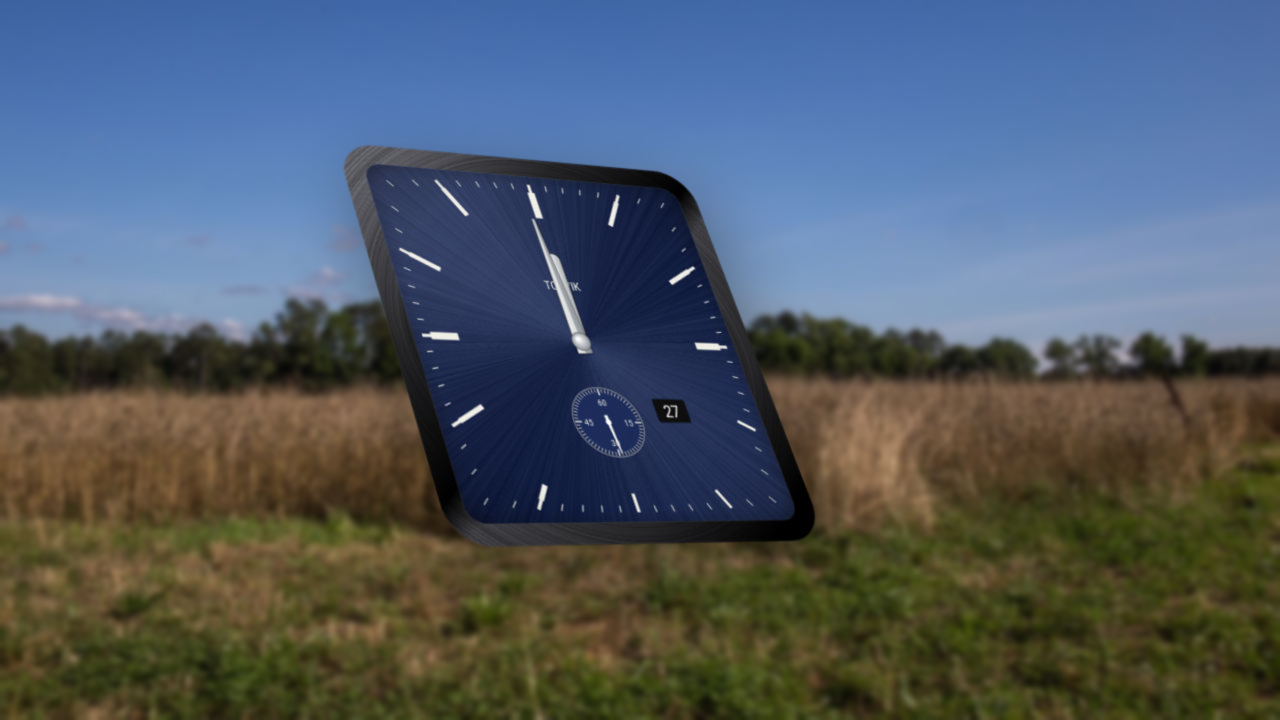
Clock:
11:59:29
